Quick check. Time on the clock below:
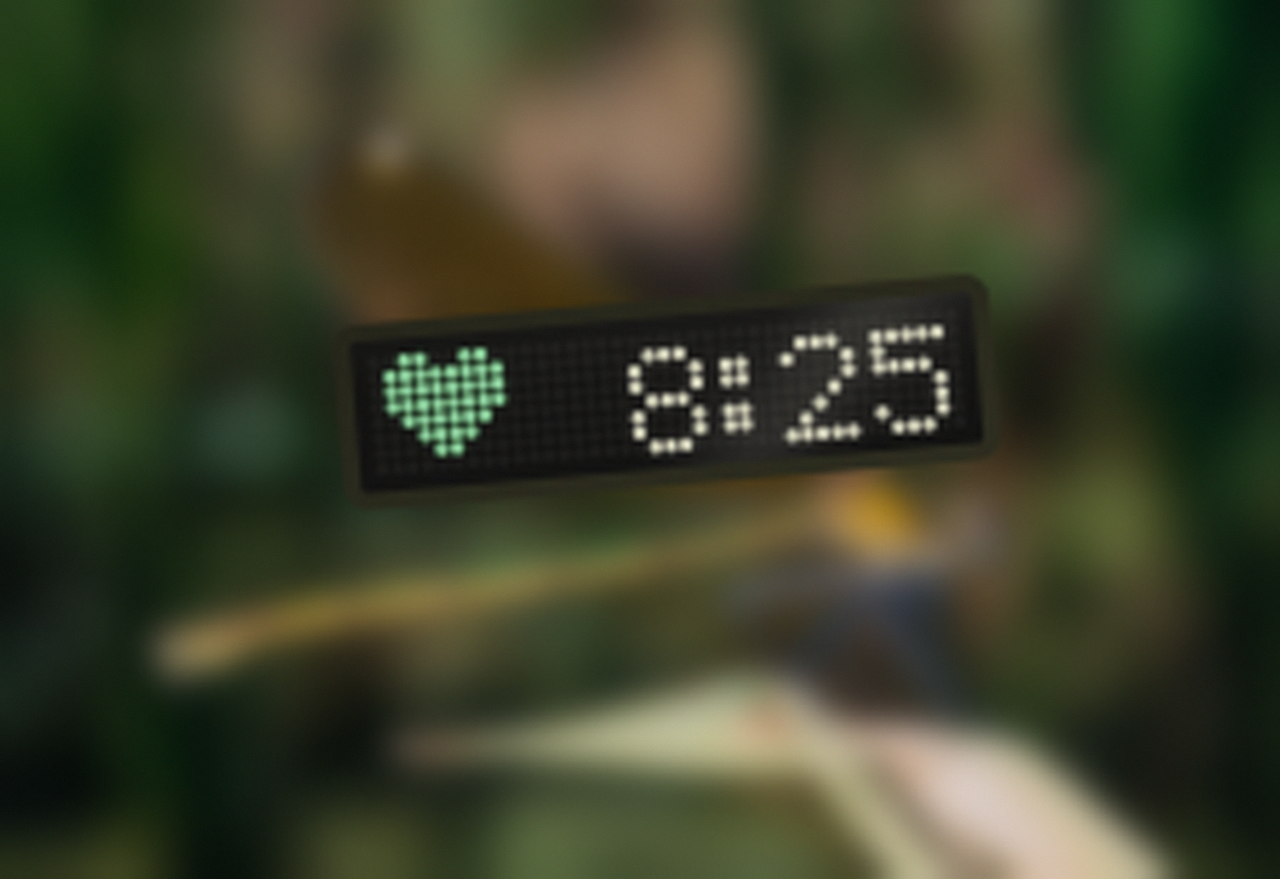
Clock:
8:25
